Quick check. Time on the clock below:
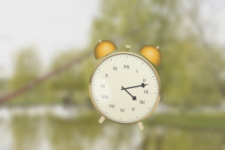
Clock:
4:12
